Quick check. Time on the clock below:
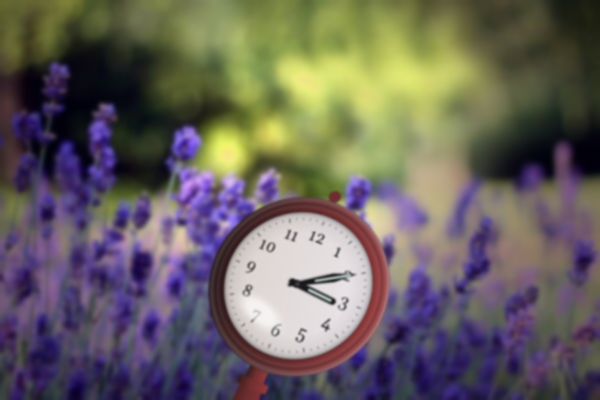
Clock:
3:10
